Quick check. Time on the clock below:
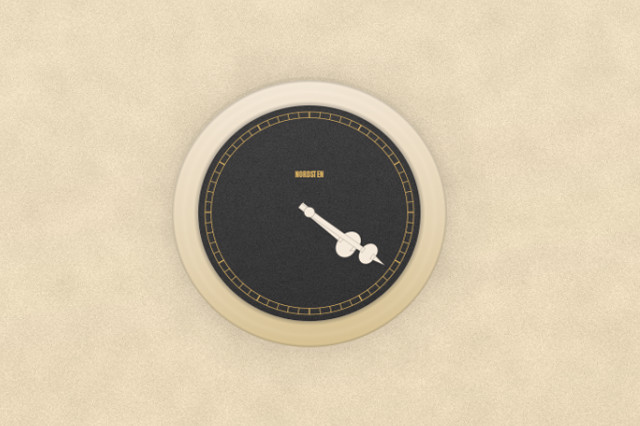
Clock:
4:21
